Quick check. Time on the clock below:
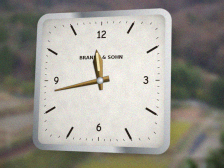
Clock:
11:43
